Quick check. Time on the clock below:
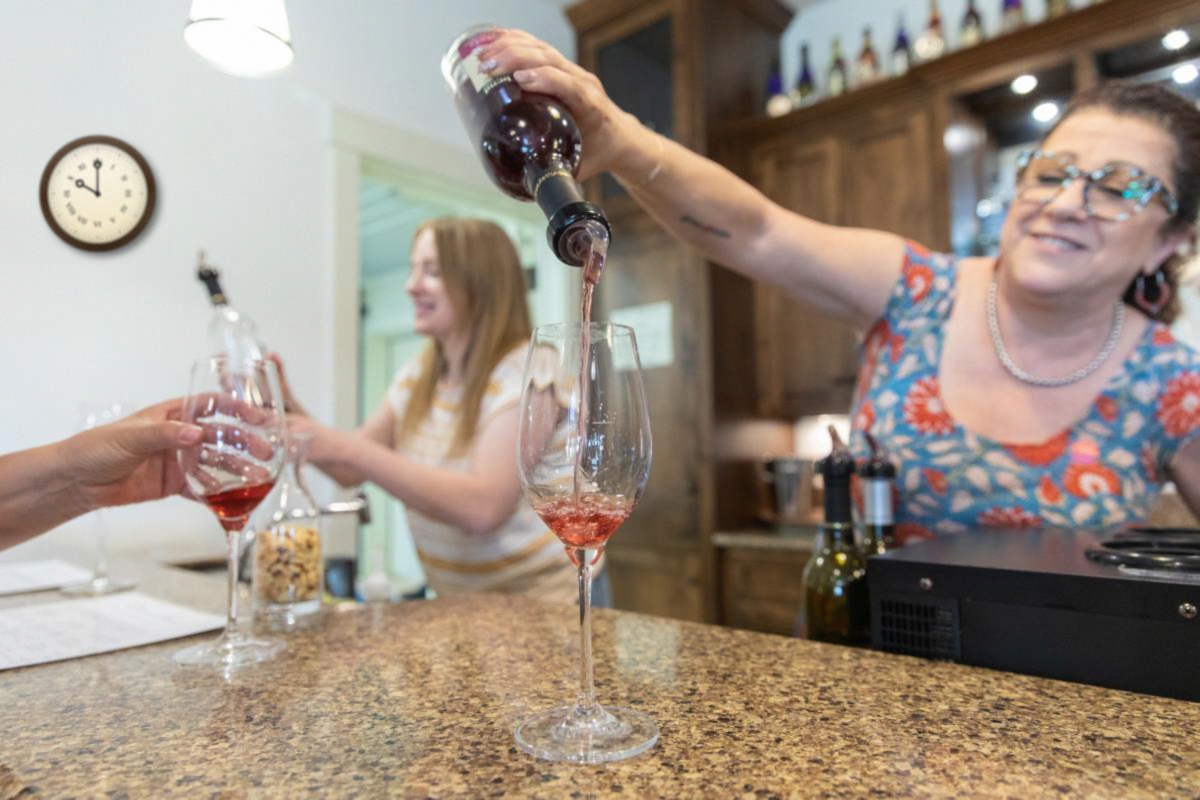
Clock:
10:00
